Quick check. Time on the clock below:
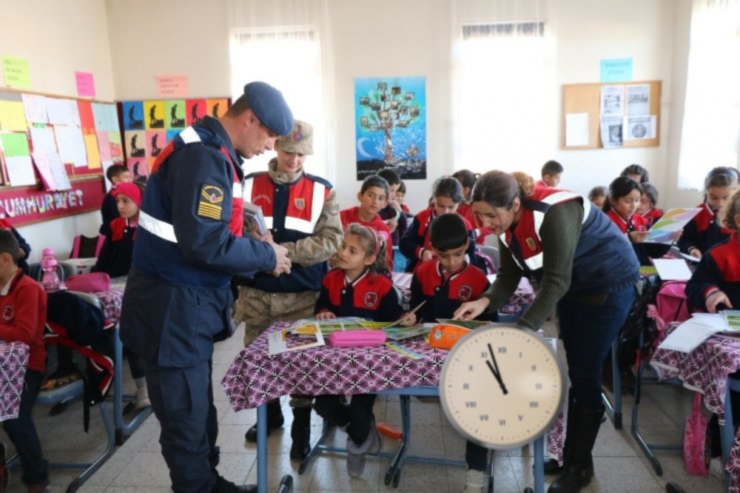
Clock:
10:57
